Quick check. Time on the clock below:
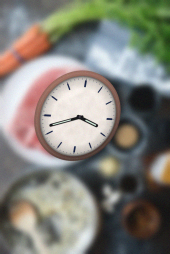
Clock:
3:42
